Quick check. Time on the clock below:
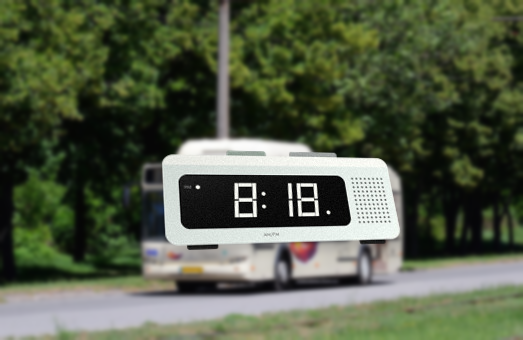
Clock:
8:18
